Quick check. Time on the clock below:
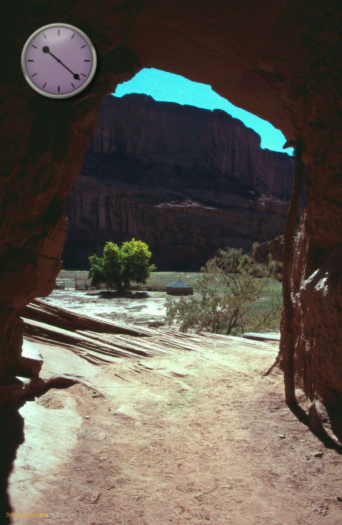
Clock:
10:22
